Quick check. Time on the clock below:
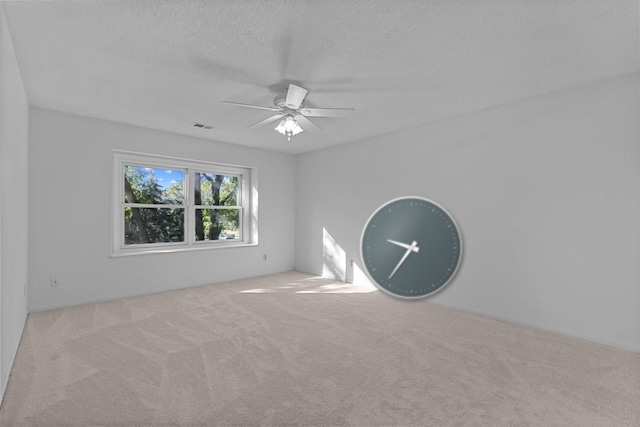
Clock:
9:36
